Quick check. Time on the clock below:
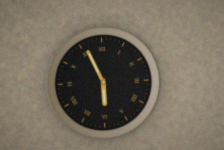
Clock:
5:56
